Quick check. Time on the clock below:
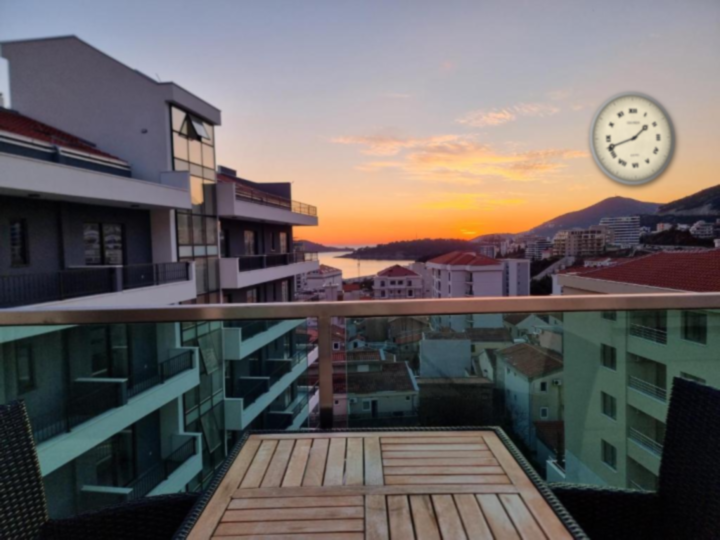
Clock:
1:42
